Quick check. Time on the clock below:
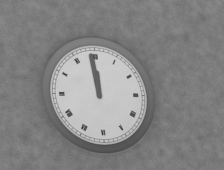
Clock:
11:59
